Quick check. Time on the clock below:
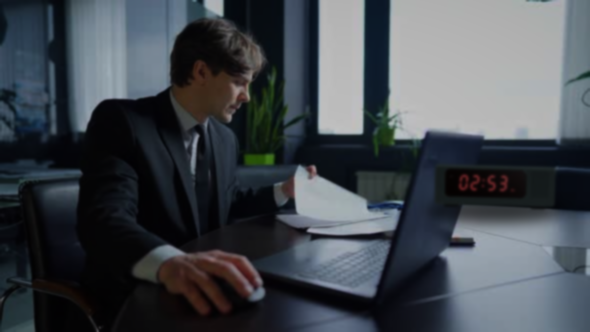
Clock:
2:53
